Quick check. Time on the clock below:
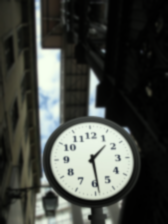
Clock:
1:29
